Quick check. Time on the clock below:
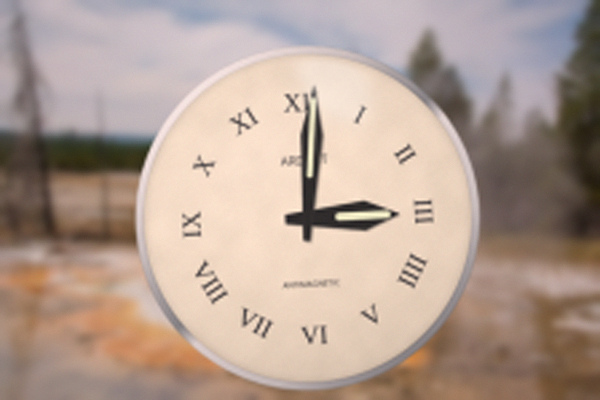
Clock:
3:01
